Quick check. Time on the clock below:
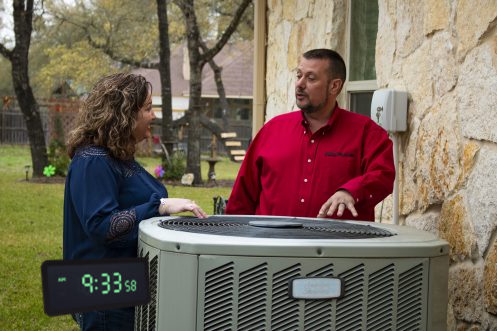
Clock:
9:33:58
